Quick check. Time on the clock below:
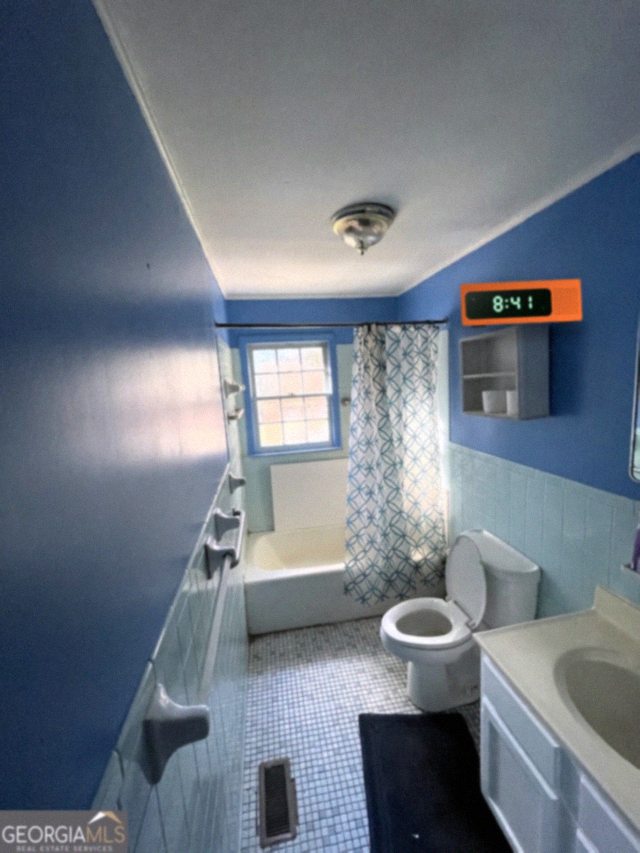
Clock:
8:41
